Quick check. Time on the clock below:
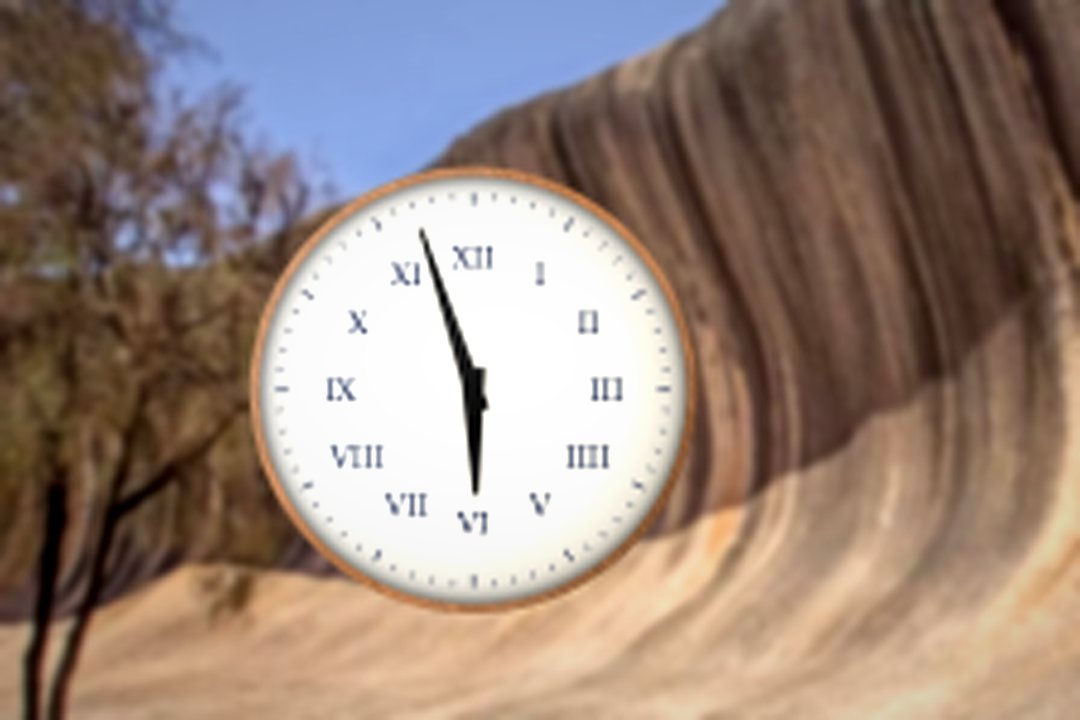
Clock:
5:57
